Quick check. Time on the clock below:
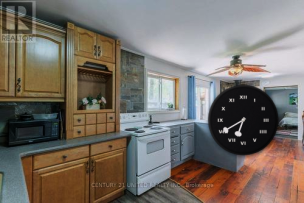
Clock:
6:40
